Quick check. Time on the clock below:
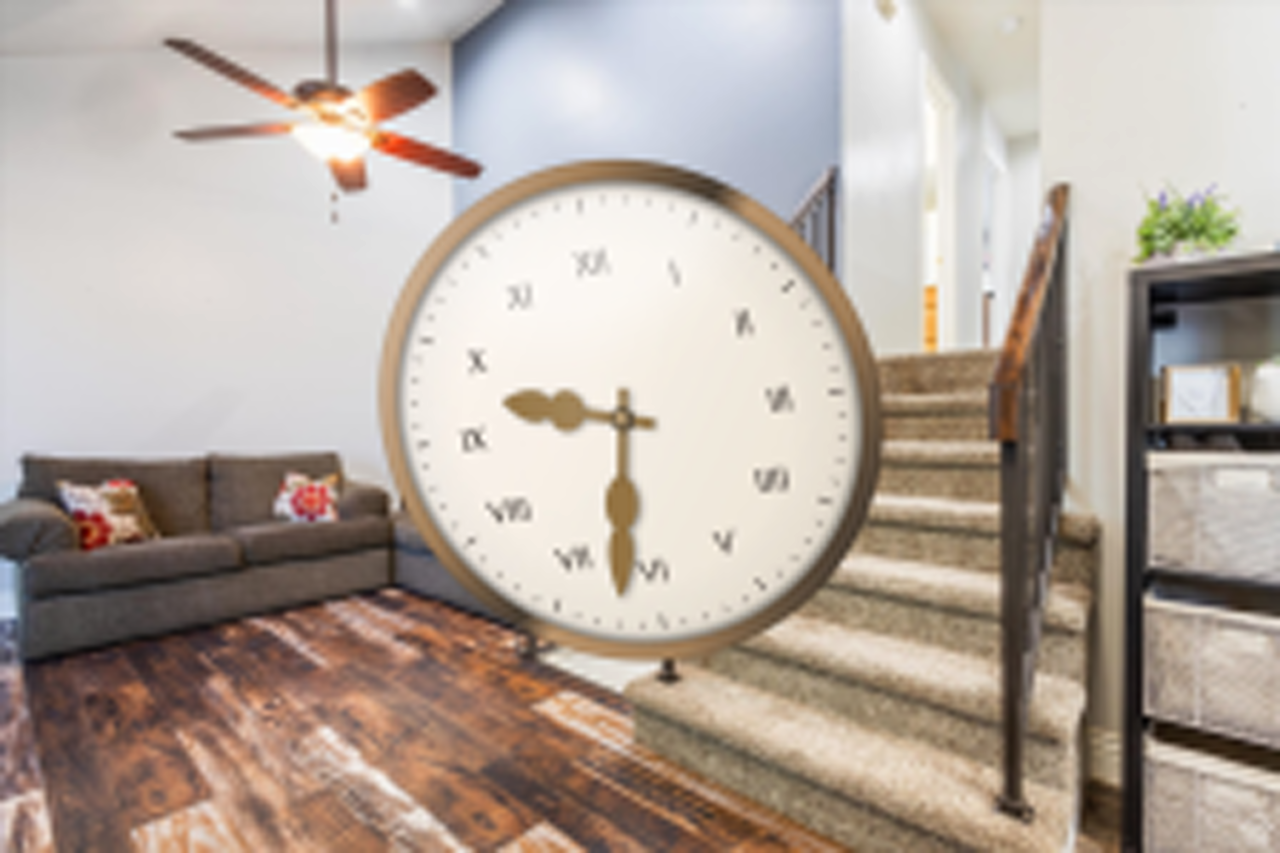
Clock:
9:32
